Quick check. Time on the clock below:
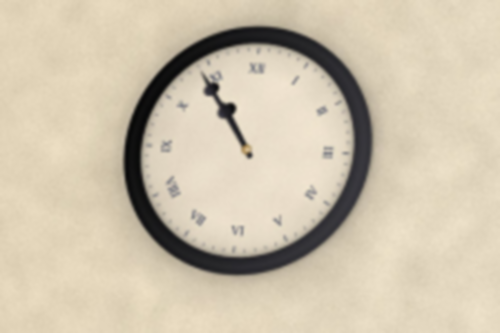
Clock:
10:54
